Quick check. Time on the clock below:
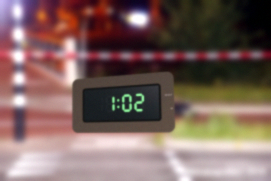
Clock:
1:02
